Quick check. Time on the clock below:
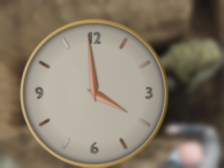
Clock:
3:59
